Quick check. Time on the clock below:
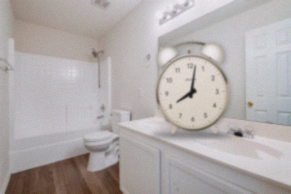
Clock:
8:02
